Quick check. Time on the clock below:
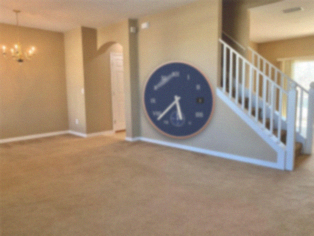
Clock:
5:38
